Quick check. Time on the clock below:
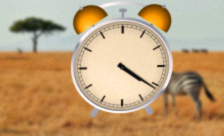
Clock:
4:21
